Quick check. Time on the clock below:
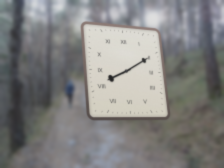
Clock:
8:10
